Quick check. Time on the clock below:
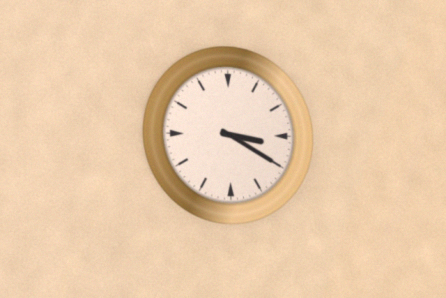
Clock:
3:20
